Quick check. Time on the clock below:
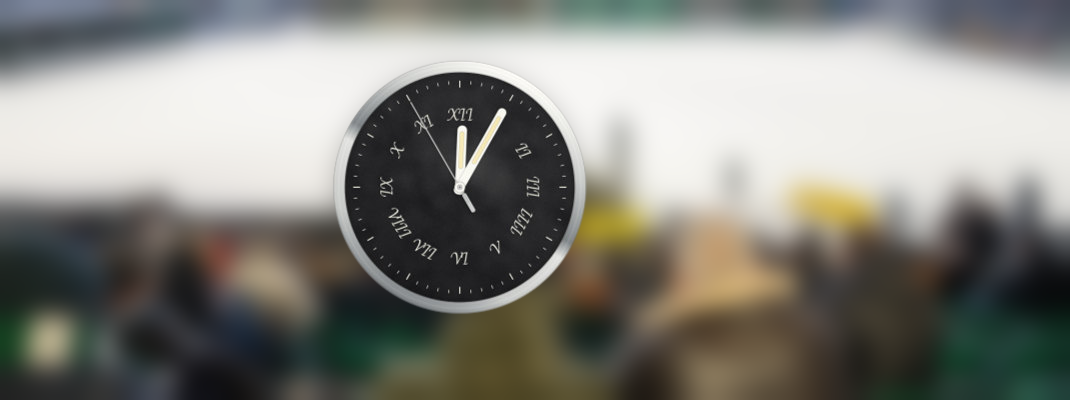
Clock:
12:04:55
